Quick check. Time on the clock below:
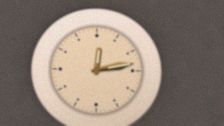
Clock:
12:13
